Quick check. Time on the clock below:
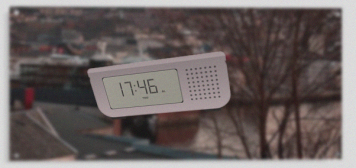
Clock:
17:46
